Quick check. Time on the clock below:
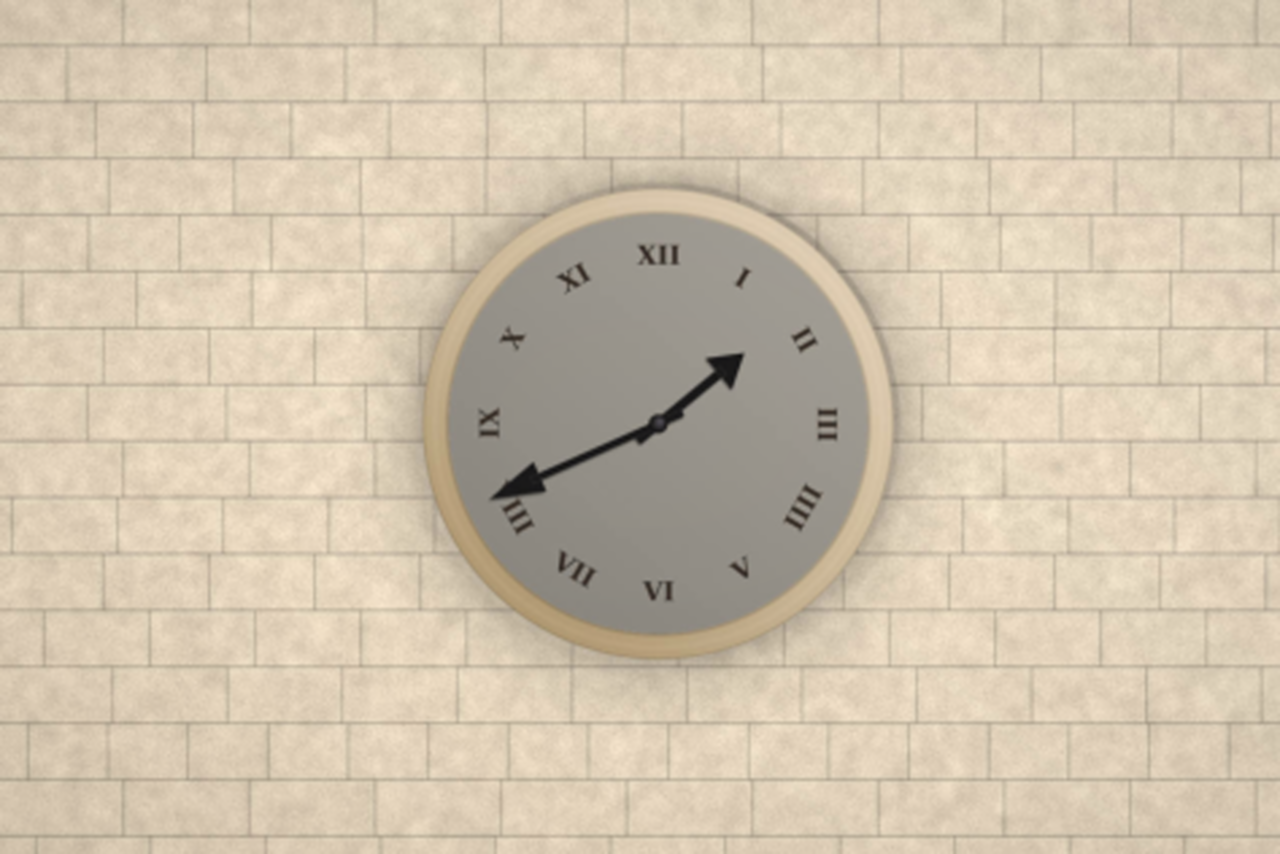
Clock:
1:41
